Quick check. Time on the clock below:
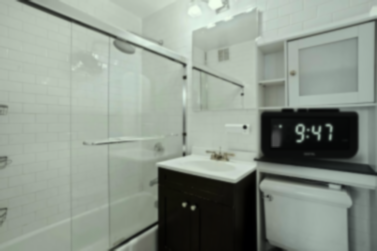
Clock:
9:47
